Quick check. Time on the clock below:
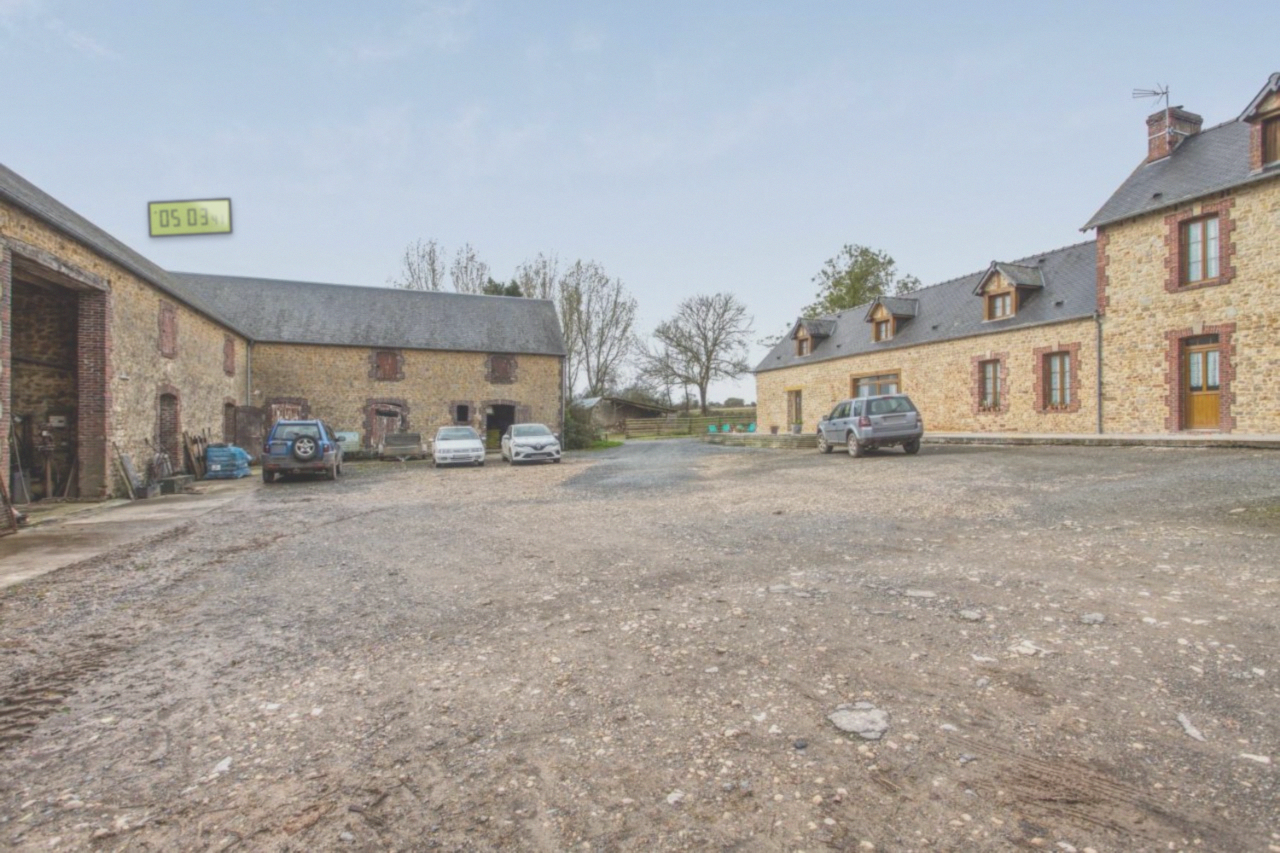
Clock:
5:03
